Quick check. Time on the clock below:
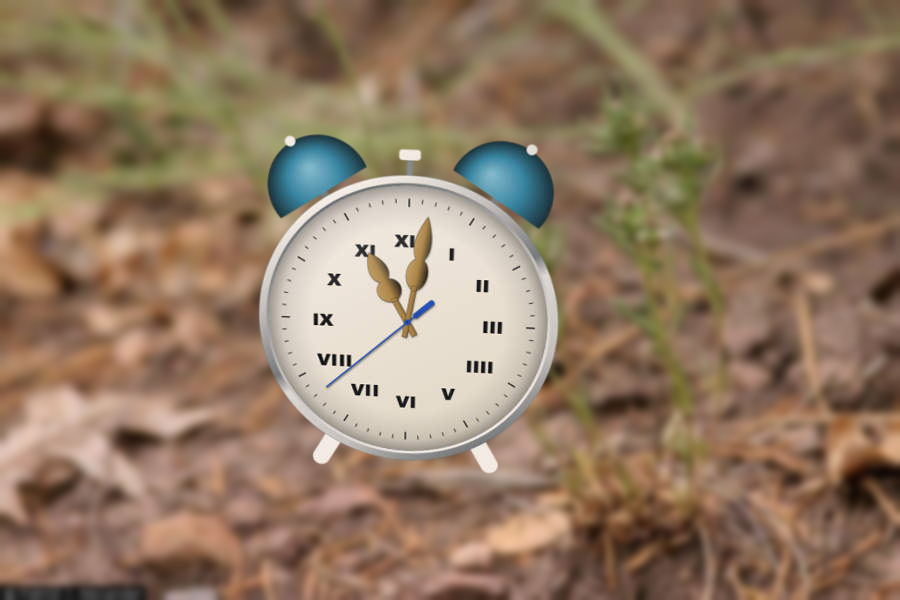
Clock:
11:01:38
